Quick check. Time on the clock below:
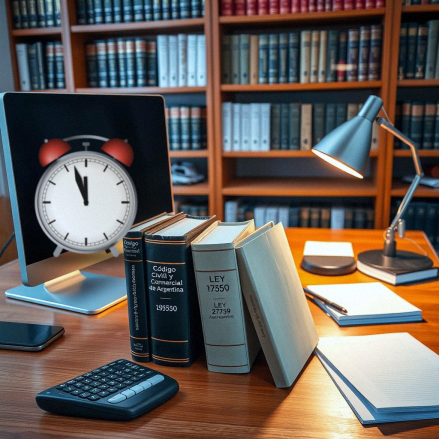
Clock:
11:57
